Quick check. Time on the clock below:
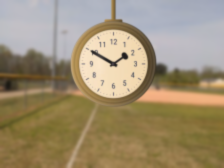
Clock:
1:50
